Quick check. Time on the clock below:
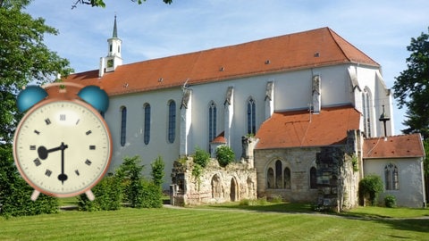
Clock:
8:30
